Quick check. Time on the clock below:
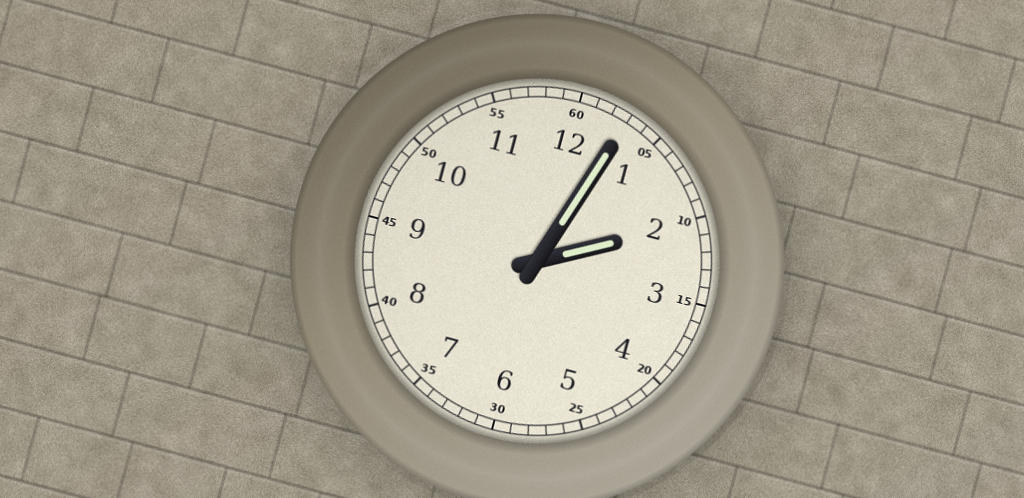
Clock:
2:03
